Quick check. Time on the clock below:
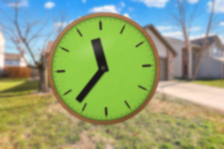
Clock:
11:37
